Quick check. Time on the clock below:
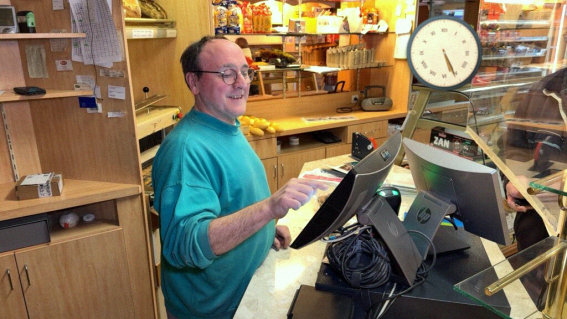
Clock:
5:26
